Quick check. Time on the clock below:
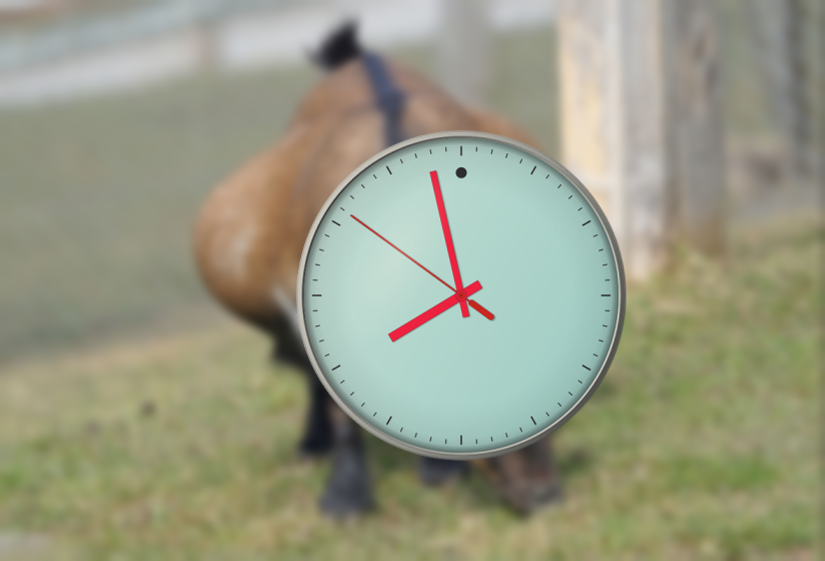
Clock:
7:57:51
